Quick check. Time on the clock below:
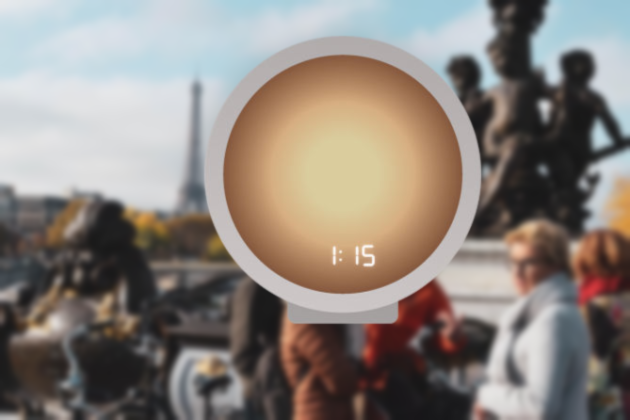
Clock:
1:15
